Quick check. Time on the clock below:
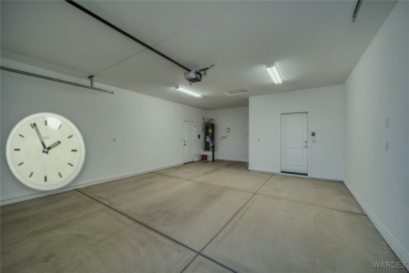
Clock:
1:56
